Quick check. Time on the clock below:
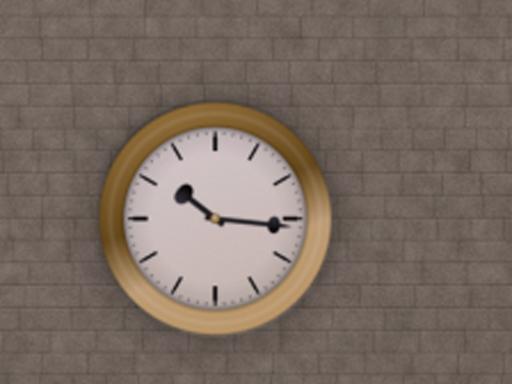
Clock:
10:16
